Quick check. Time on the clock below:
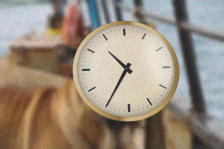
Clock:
10:35
